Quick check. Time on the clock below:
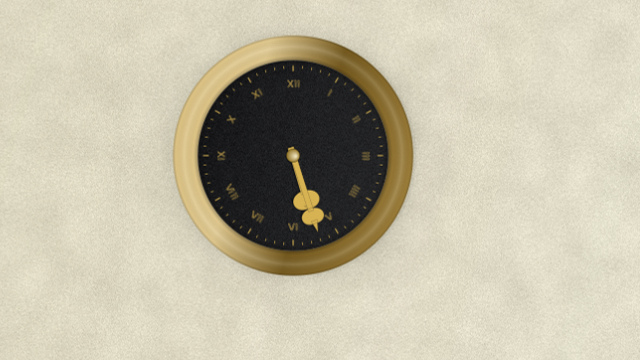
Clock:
5:27
